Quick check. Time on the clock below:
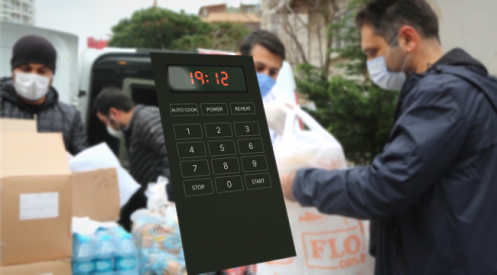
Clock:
19:12
